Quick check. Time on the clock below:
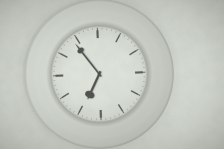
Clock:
6:54
